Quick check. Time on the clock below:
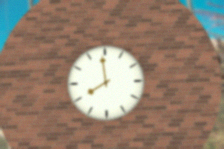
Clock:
7:59
